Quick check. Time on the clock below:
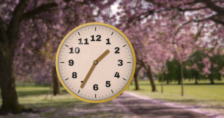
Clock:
1:35
